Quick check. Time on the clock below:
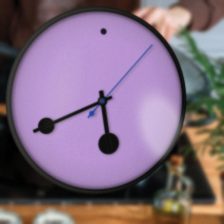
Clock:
5:41:07
